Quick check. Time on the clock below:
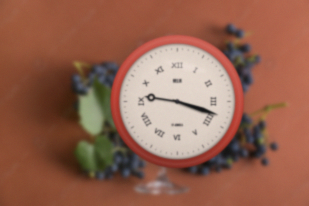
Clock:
9:18
